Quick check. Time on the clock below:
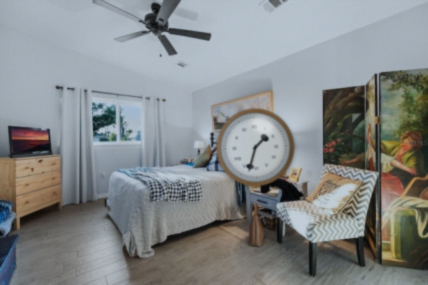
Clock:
1:33
